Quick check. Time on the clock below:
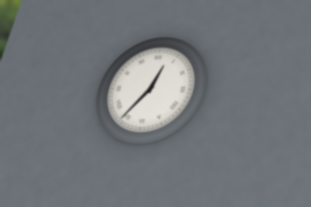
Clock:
12:36
